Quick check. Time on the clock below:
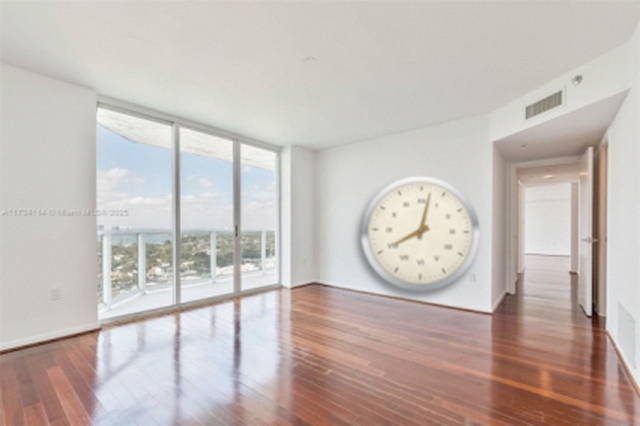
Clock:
8:02
